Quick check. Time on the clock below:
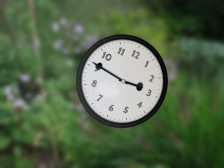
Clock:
2:46
